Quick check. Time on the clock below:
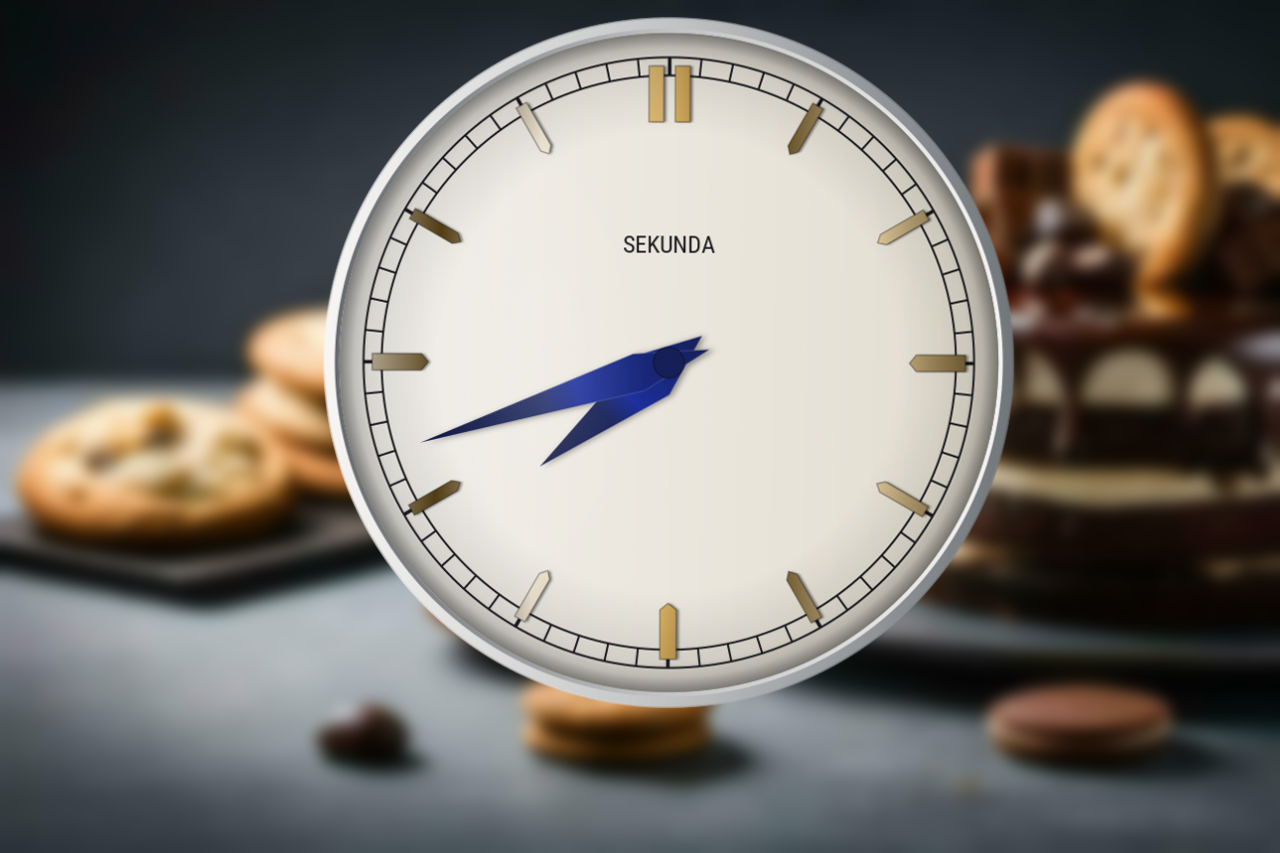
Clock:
7:42
